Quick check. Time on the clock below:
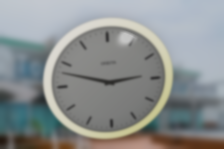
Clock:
2:48
